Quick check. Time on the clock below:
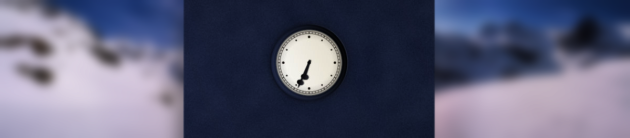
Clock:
6:34
